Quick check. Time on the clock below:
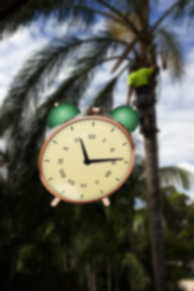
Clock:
11:14
